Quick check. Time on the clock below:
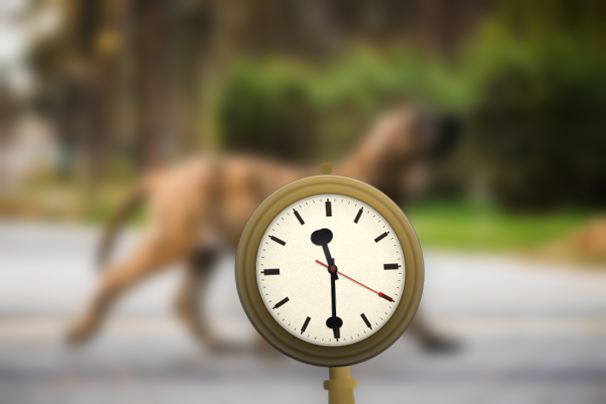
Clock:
11:30:20
